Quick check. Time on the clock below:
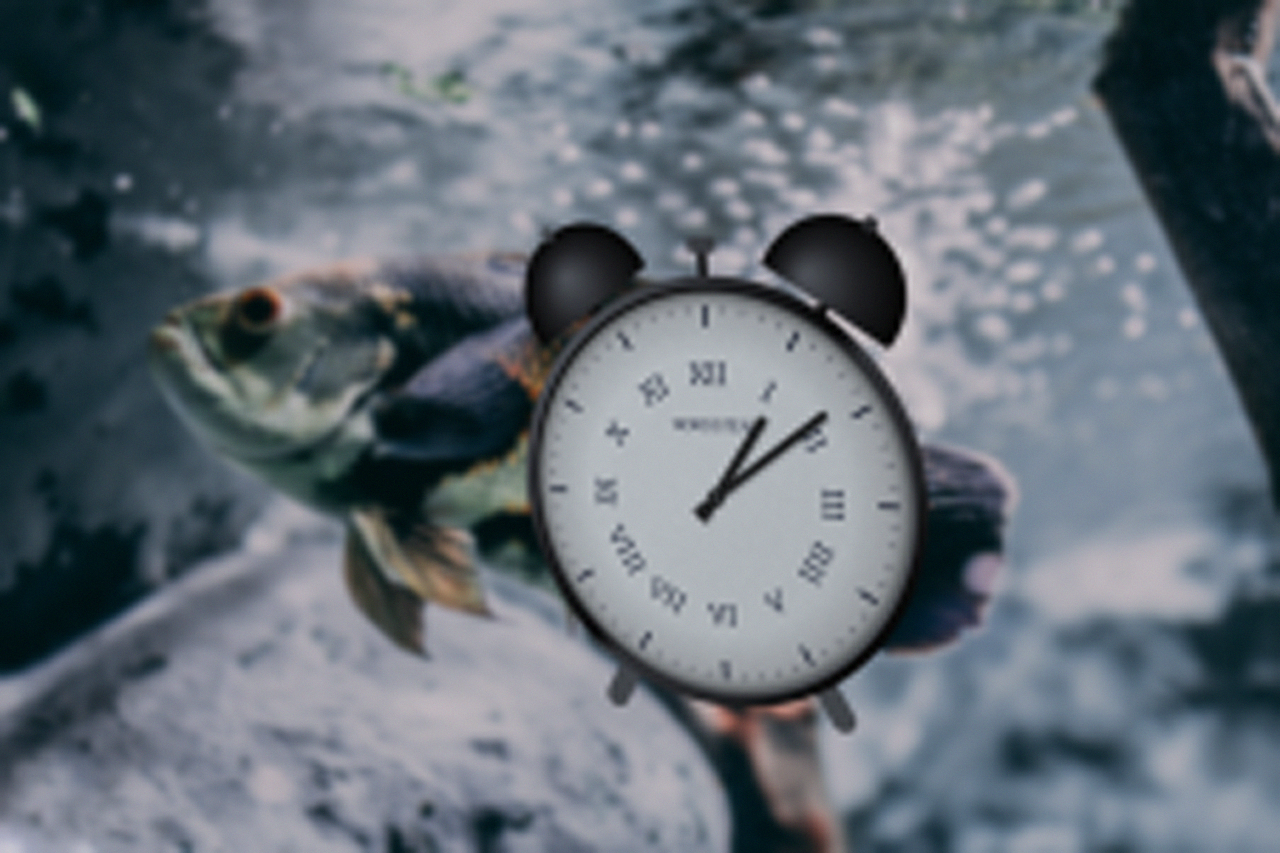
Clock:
1:09
